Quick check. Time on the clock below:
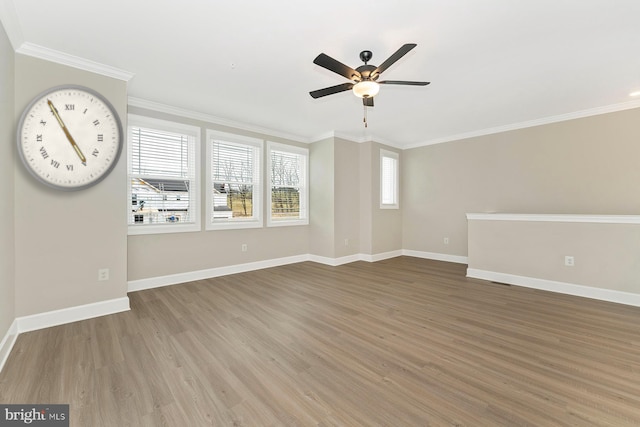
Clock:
4:55
